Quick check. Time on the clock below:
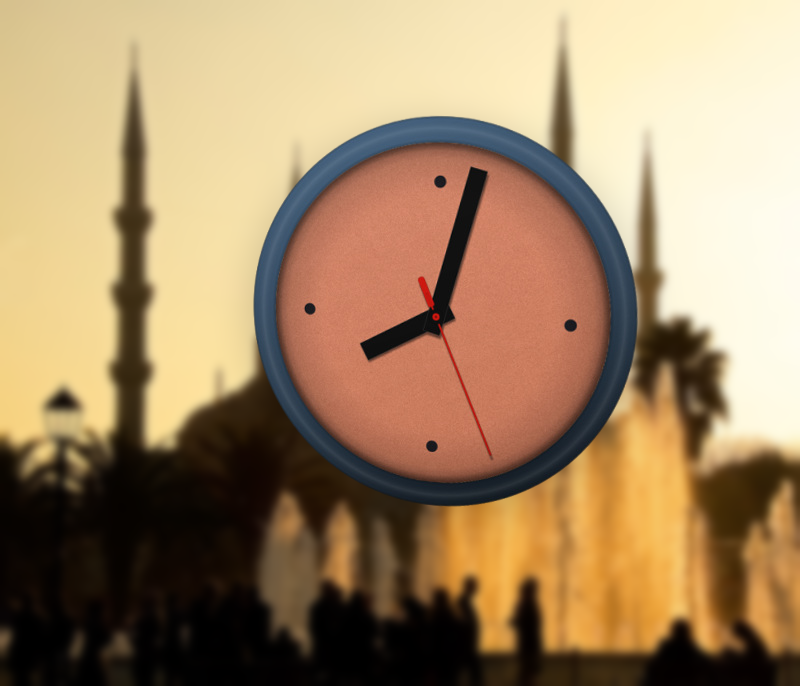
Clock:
8:02:26
